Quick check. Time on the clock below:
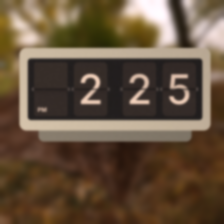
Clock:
2:25
